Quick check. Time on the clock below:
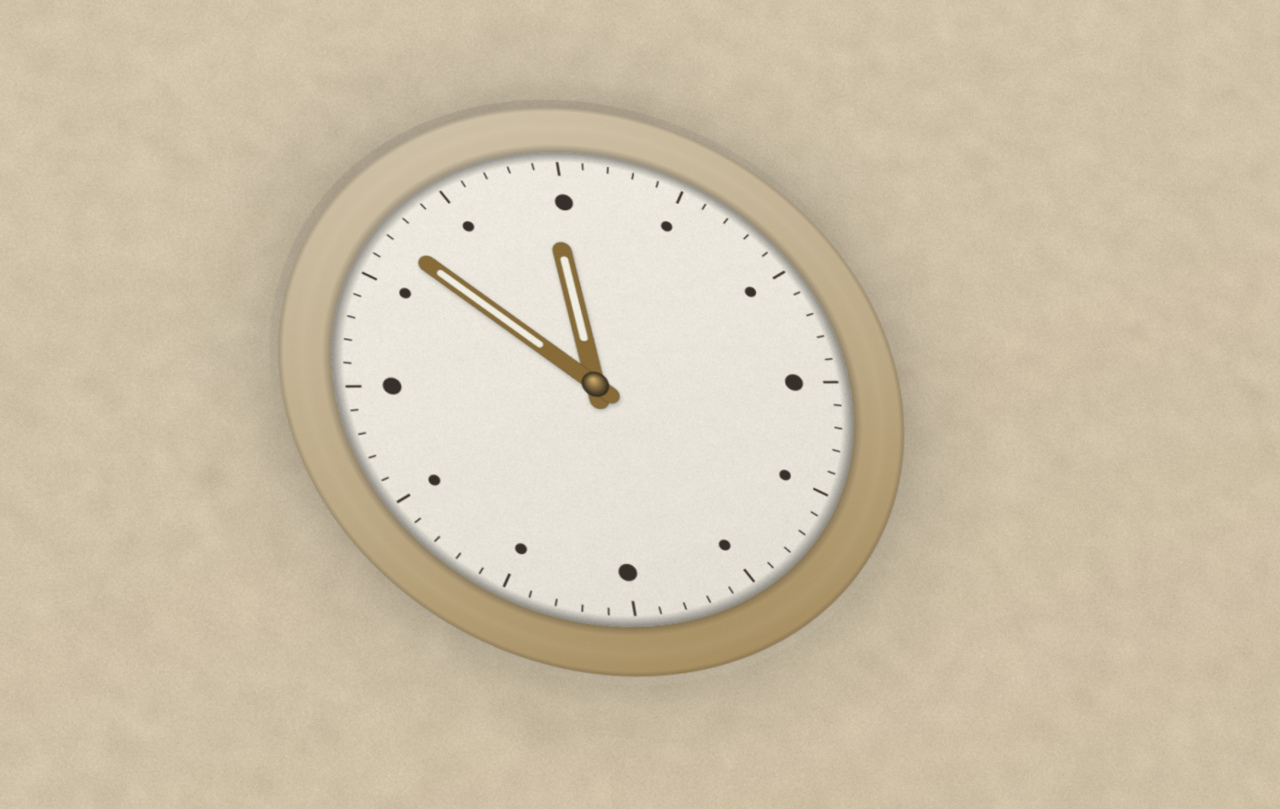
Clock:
11:52
